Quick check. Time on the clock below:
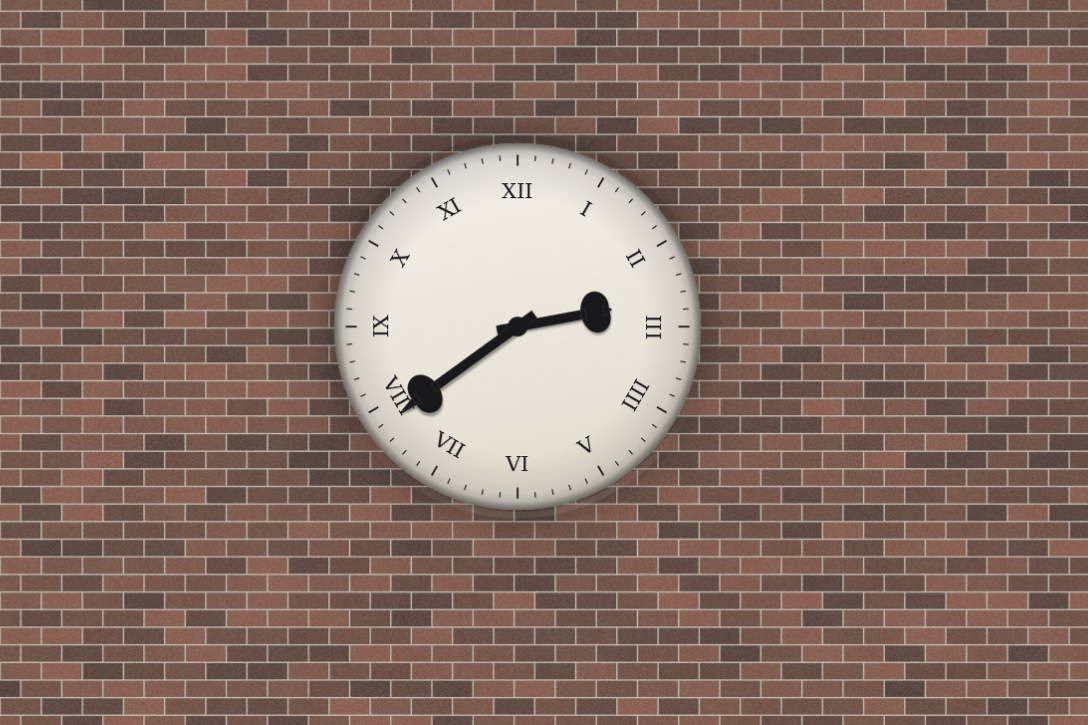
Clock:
2:39
